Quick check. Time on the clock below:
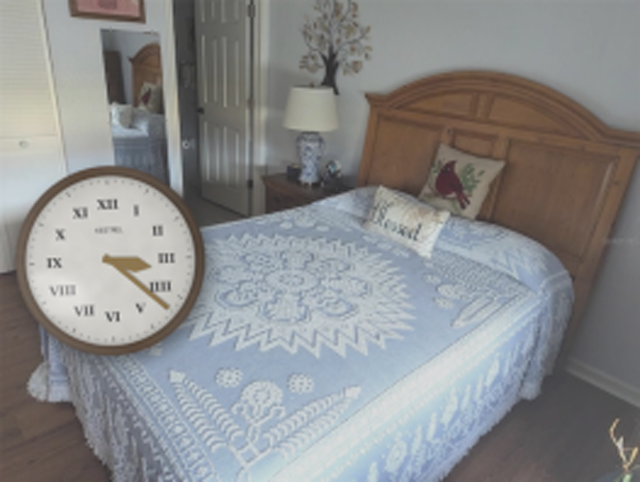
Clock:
3:22
